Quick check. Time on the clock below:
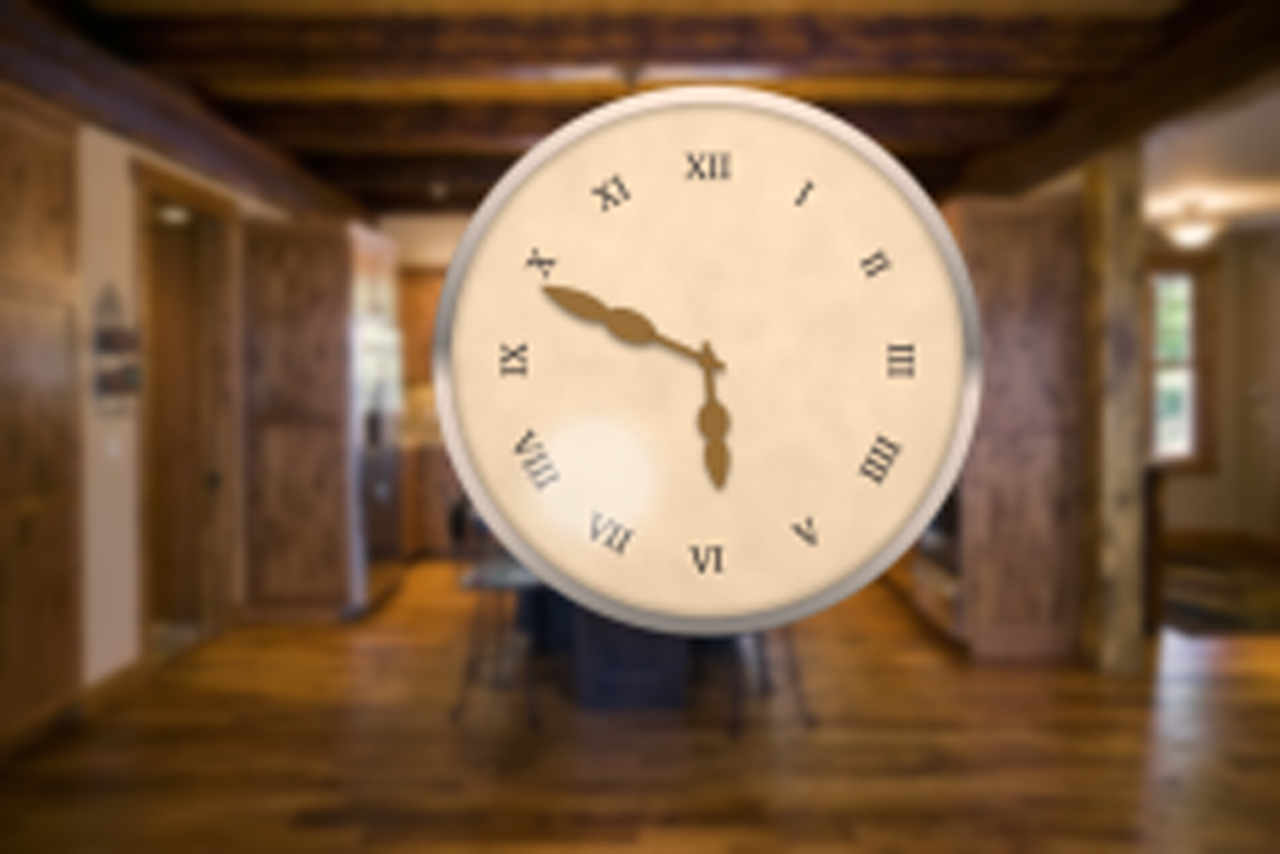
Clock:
5:49
